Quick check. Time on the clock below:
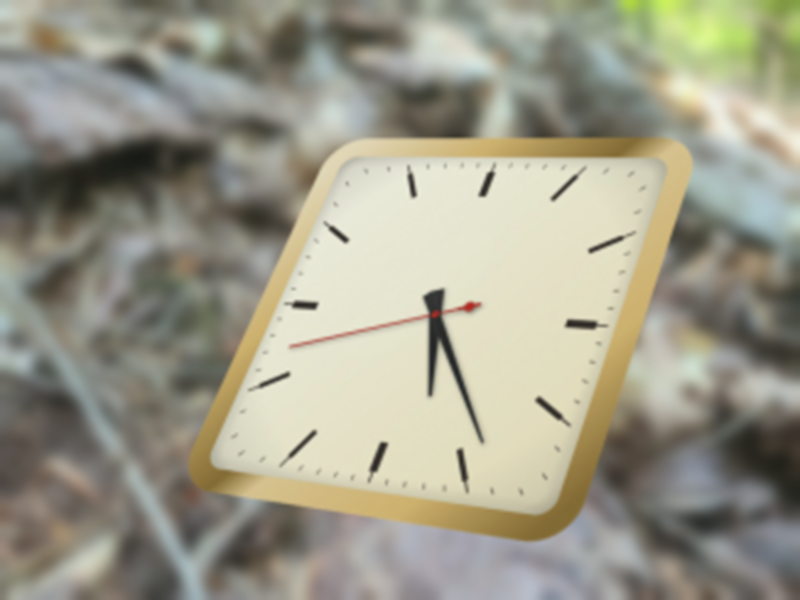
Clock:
5:23:42
